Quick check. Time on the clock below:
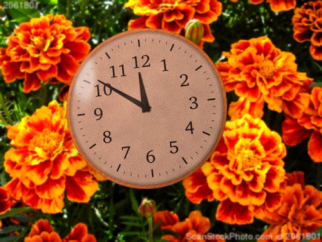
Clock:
11:51
